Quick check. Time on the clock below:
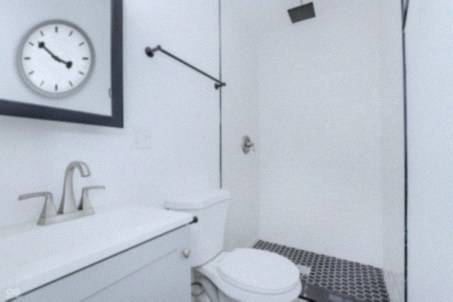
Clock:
3:52
